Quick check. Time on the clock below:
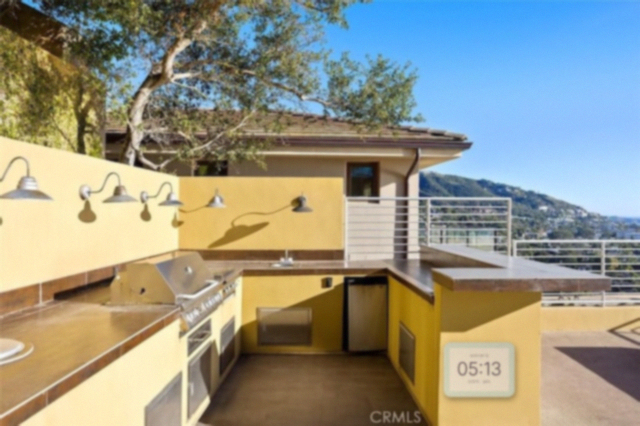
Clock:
5:13
